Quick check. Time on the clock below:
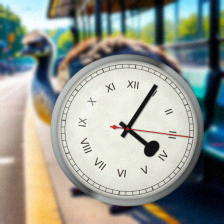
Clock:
4:04:15
